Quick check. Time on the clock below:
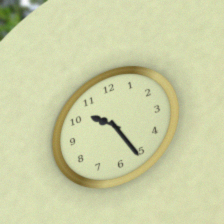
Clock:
10:26
